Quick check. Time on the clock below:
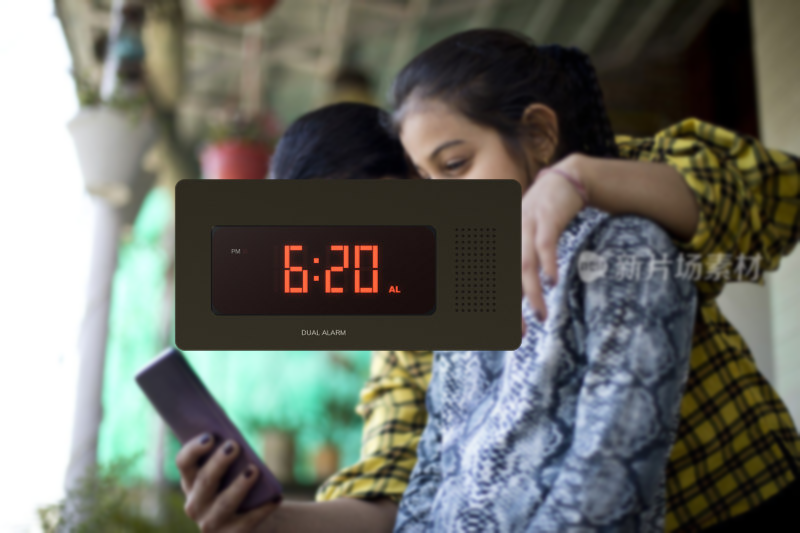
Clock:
6:20
